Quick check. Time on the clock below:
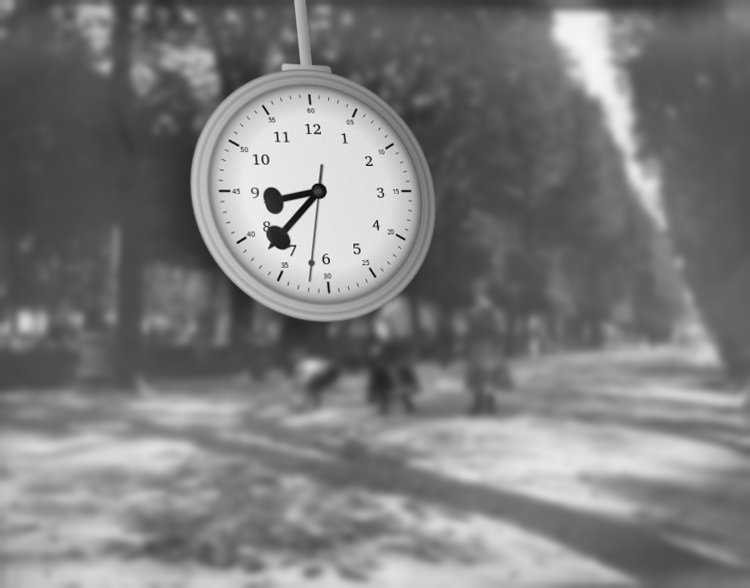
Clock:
8:37:32
